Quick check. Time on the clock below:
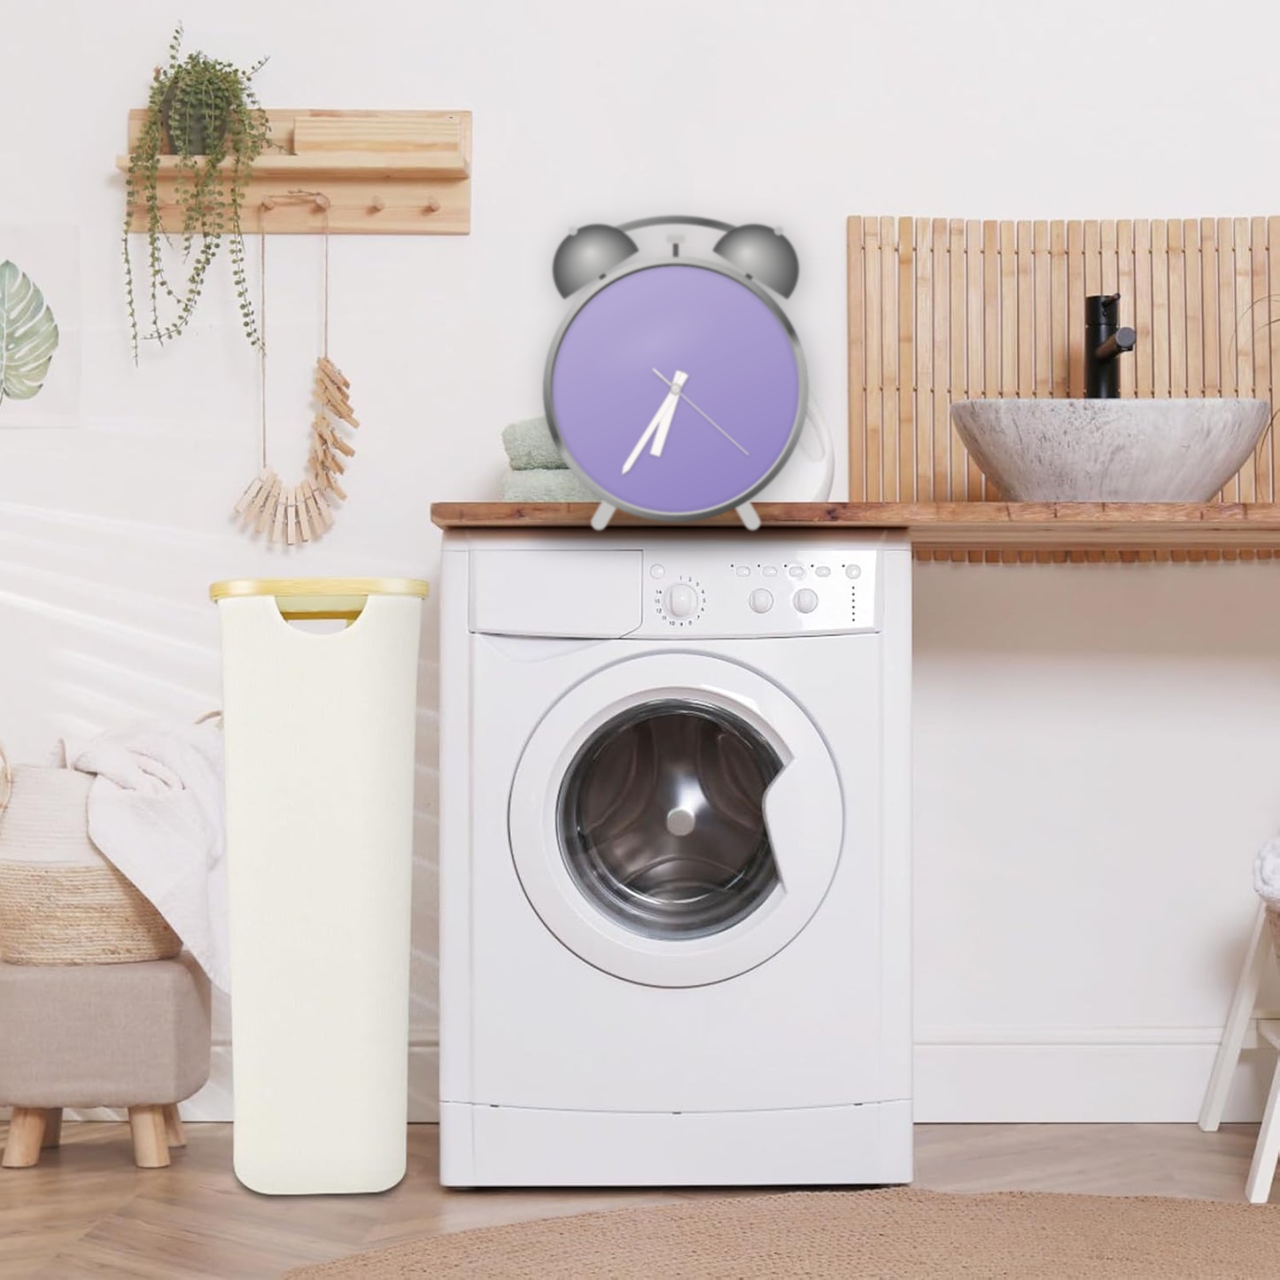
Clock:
6:35:22
